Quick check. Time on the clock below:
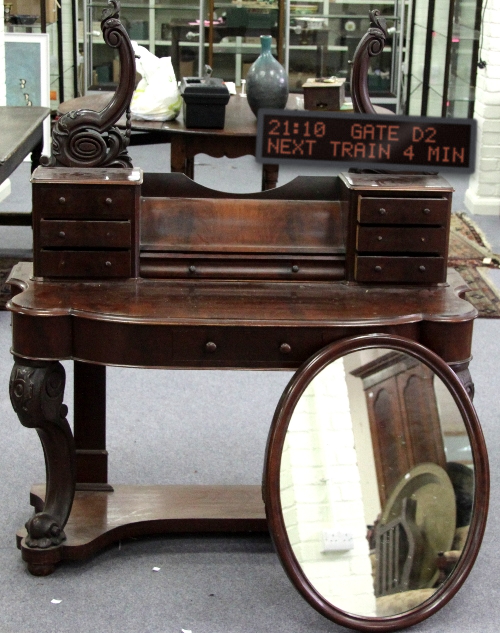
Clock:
21:10
